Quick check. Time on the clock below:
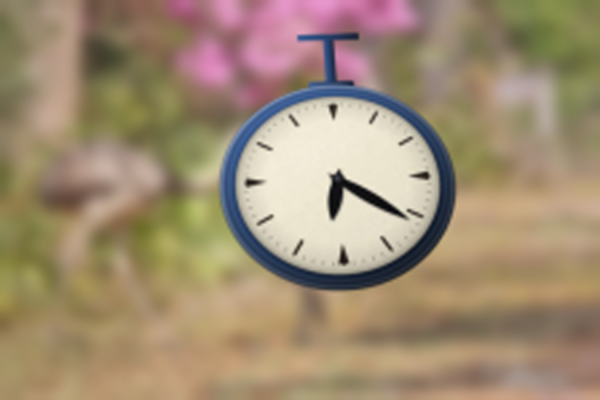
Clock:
6:21
